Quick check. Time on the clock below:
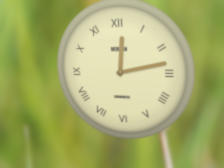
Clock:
12:13
